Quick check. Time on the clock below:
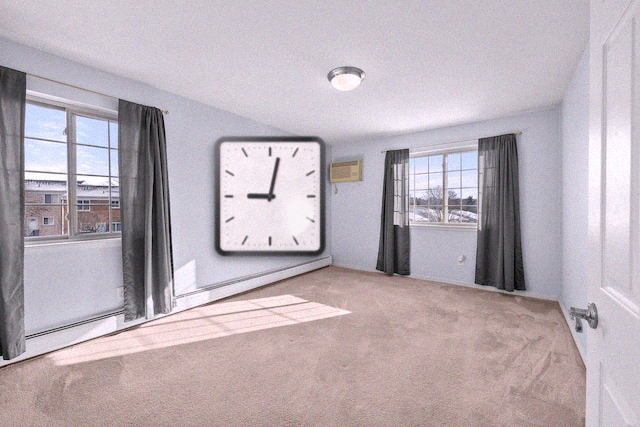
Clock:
9:02
